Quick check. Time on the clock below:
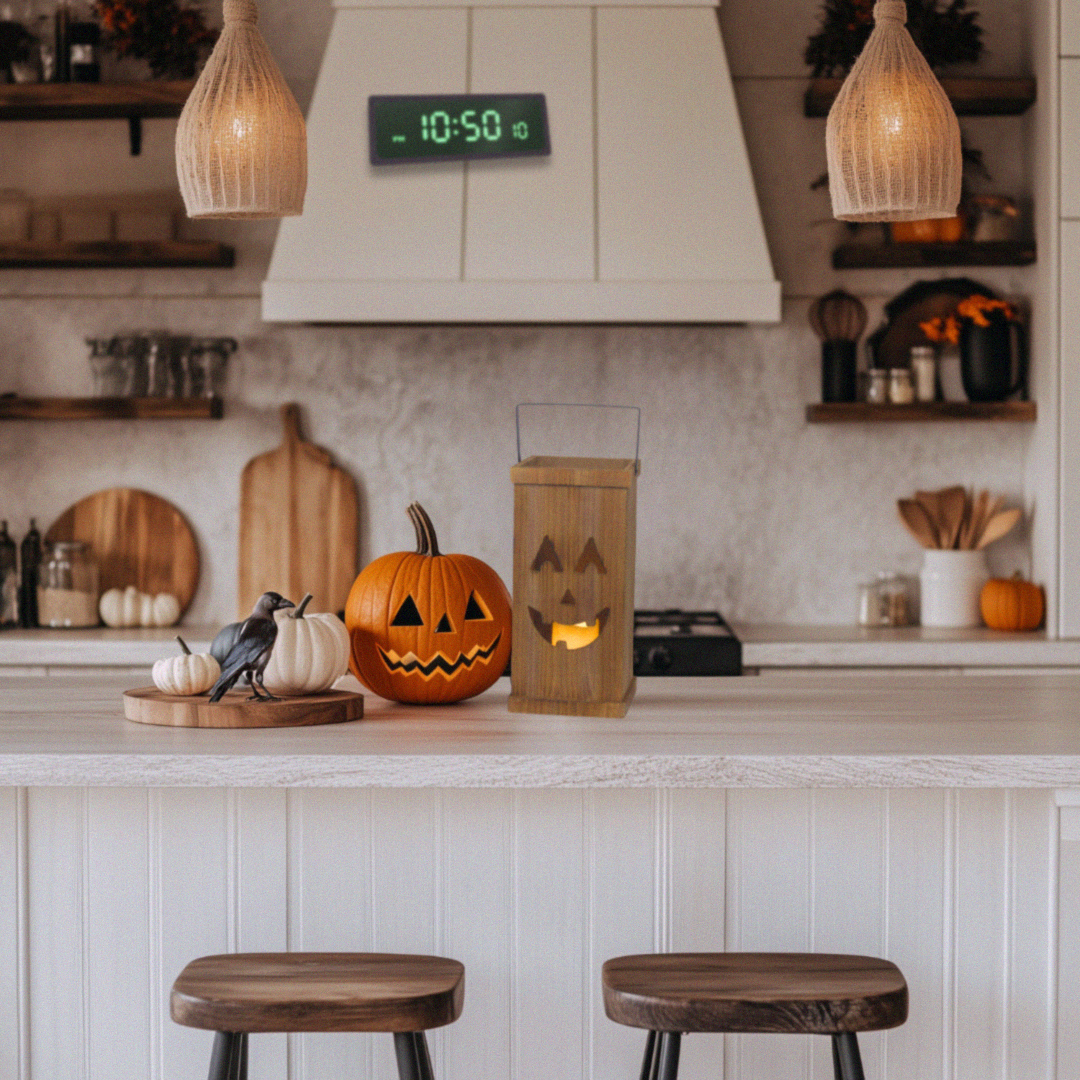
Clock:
10:50:10
